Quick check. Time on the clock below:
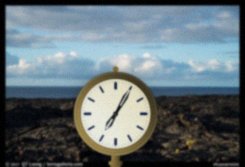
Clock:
7:05
